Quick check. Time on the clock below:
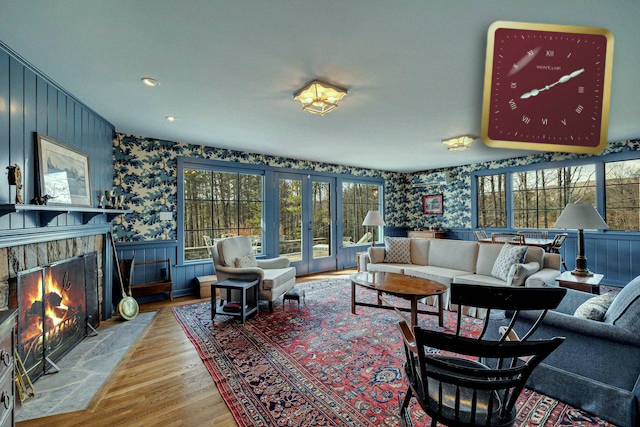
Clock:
8:10
